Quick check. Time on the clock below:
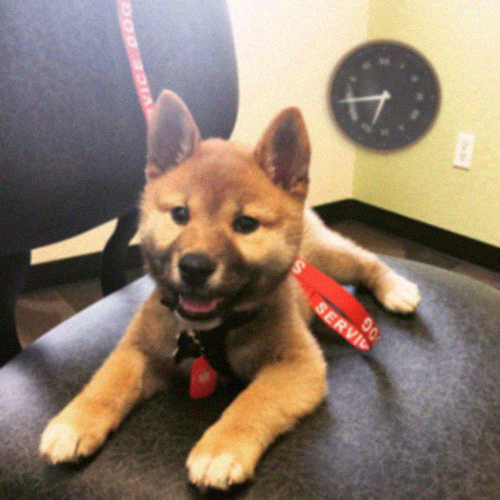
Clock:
6:44
